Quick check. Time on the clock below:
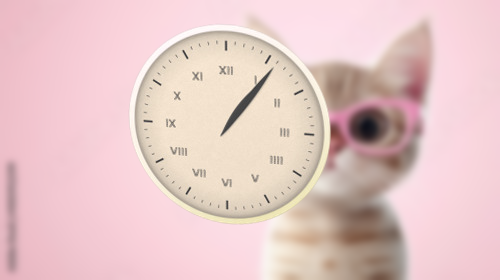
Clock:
1:06
